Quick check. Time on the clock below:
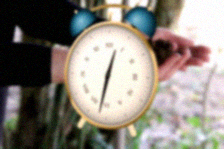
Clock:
12:32
